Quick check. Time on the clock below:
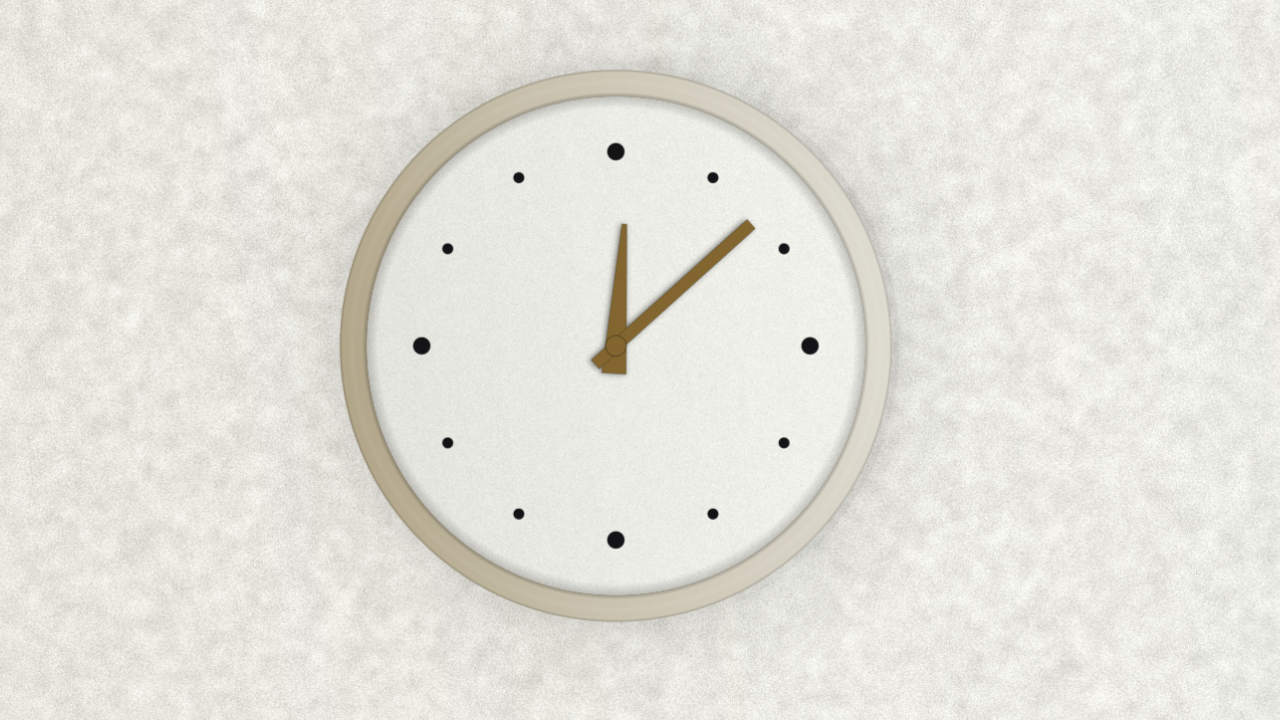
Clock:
12:08
